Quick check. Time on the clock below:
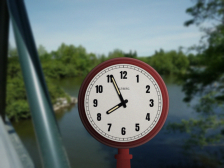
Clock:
7:56
